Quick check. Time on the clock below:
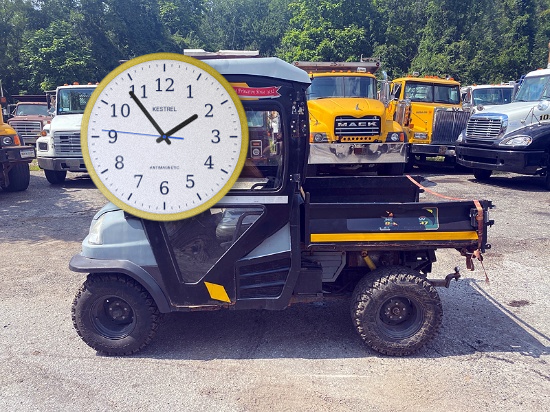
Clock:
1:53:46
